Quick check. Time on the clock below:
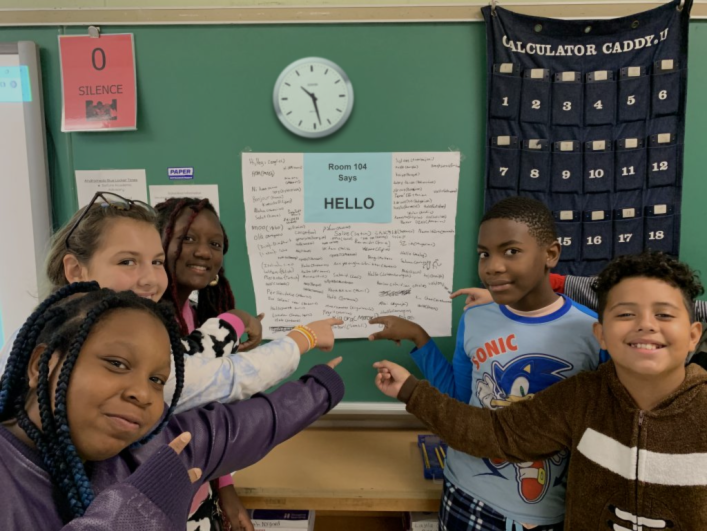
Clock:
10:28
